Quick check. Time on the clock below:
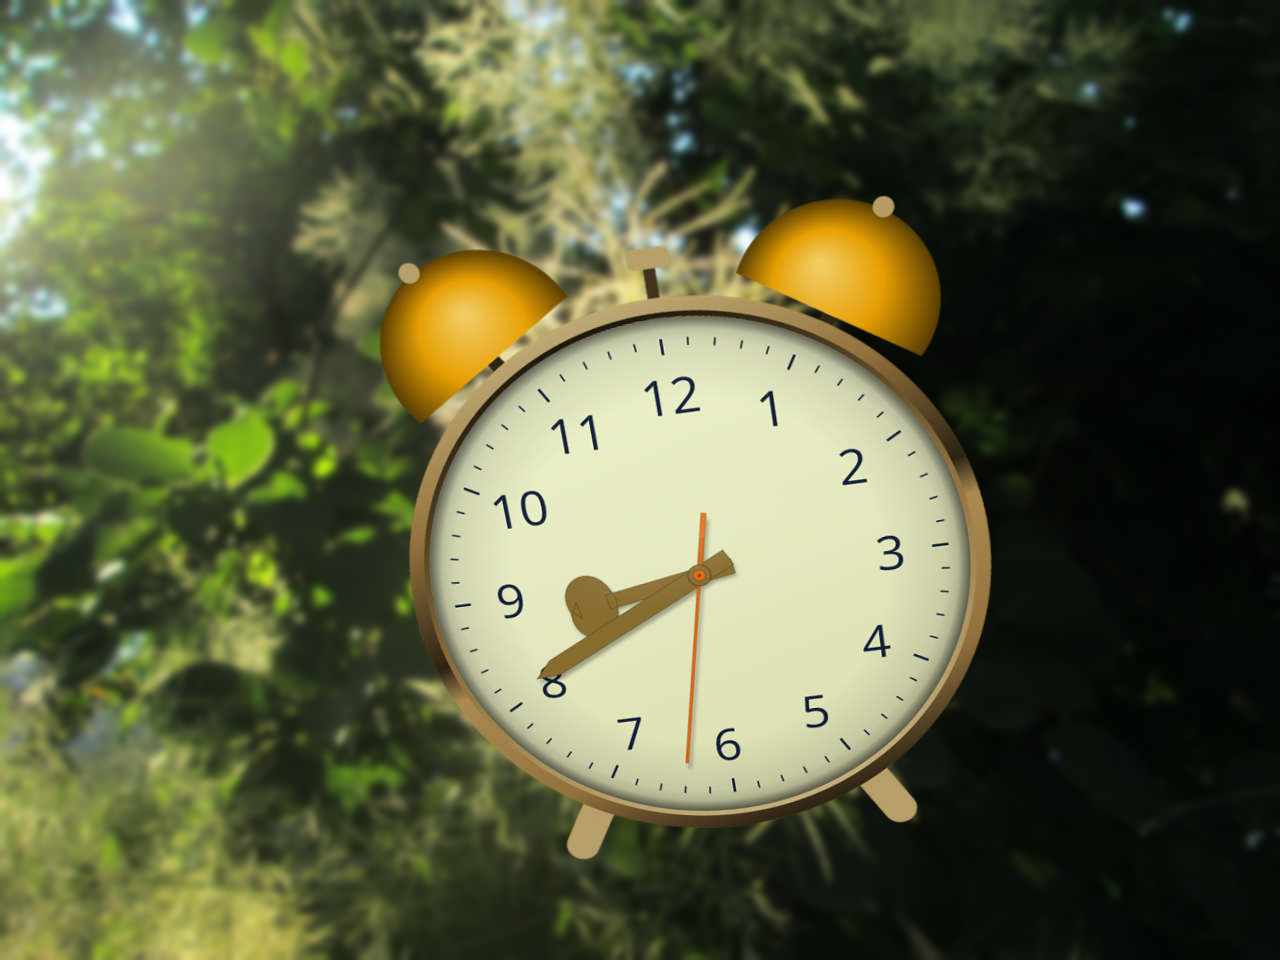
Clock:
8:40:32
